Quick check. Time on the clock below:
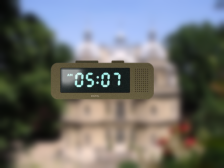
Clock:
5:07
